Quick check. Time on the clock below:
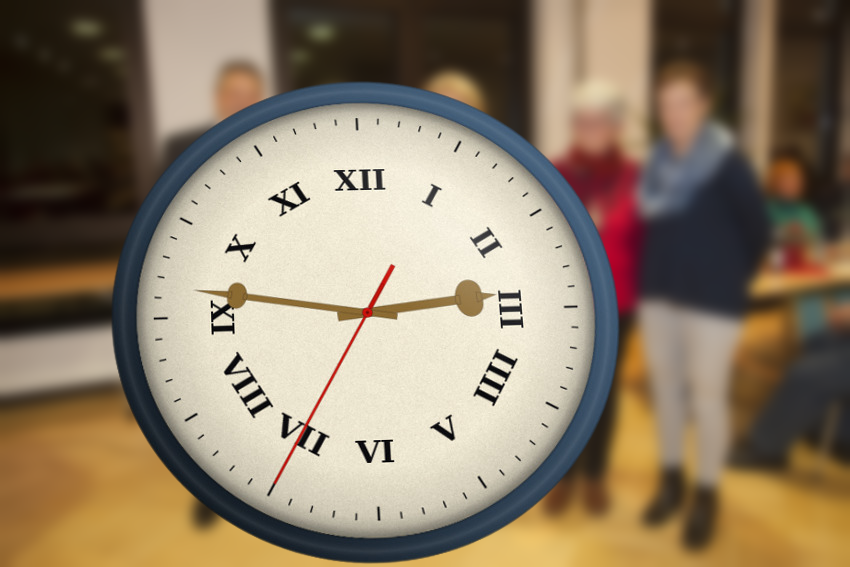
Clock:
2:46:35
